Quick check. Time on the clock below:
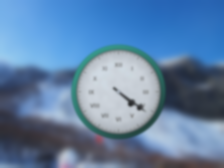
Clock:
4:21
